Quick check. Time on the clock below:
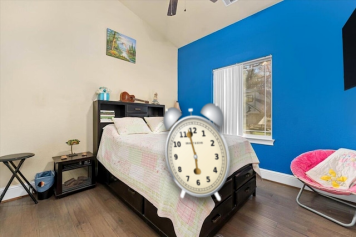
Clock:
5:58
